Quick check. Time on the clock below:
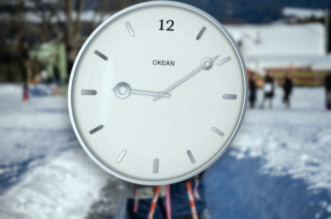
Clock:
9:09
